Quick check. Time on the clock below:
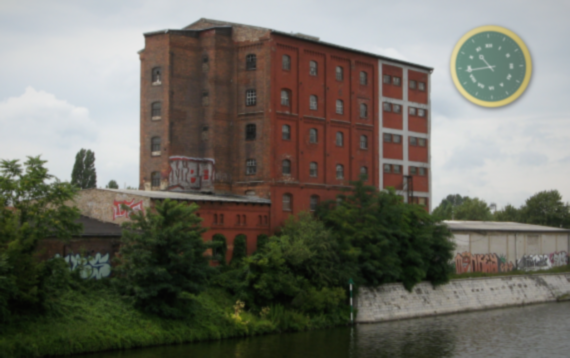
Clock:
10:44
